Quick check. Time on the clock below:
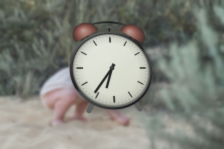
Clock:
6:36
